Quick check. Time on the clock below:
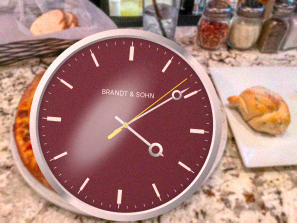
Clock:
4:09:08
